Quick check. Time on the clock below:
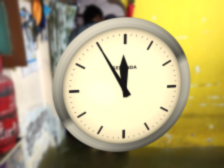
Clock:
11:55
